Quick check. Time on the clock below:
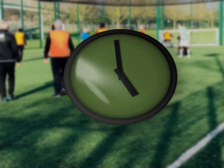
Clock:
4:59
